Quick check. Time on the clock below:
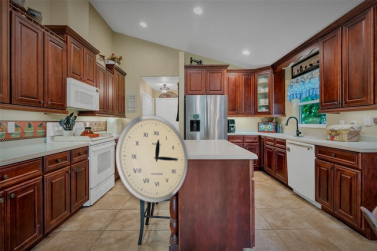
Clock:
12:15
